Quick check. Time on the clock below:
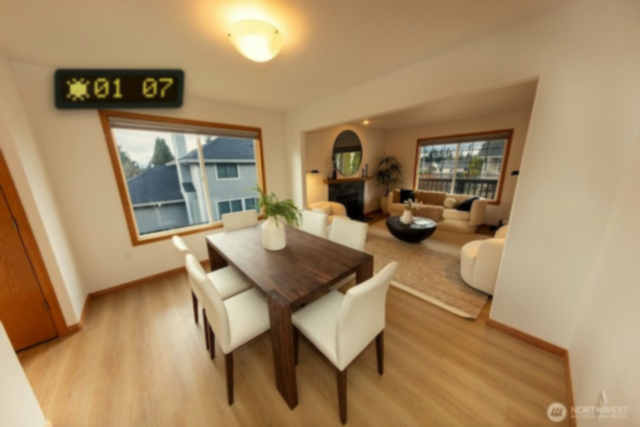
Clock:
1:07
